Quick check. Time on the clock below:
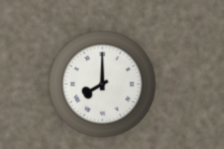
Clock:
8:00
